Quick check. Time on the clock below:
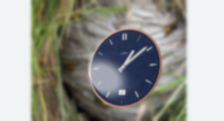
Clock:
1:09
